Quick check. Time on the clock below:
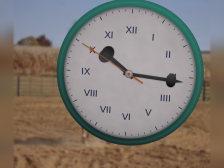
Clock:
10:15:50
